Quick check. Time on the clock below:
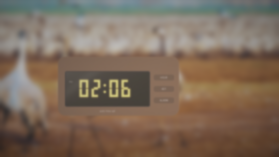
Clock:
2:06
